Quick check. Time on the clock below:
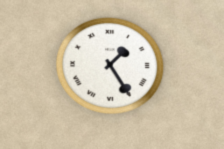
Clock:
1:25
